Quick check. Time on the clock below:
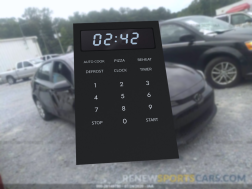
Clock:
2:42
